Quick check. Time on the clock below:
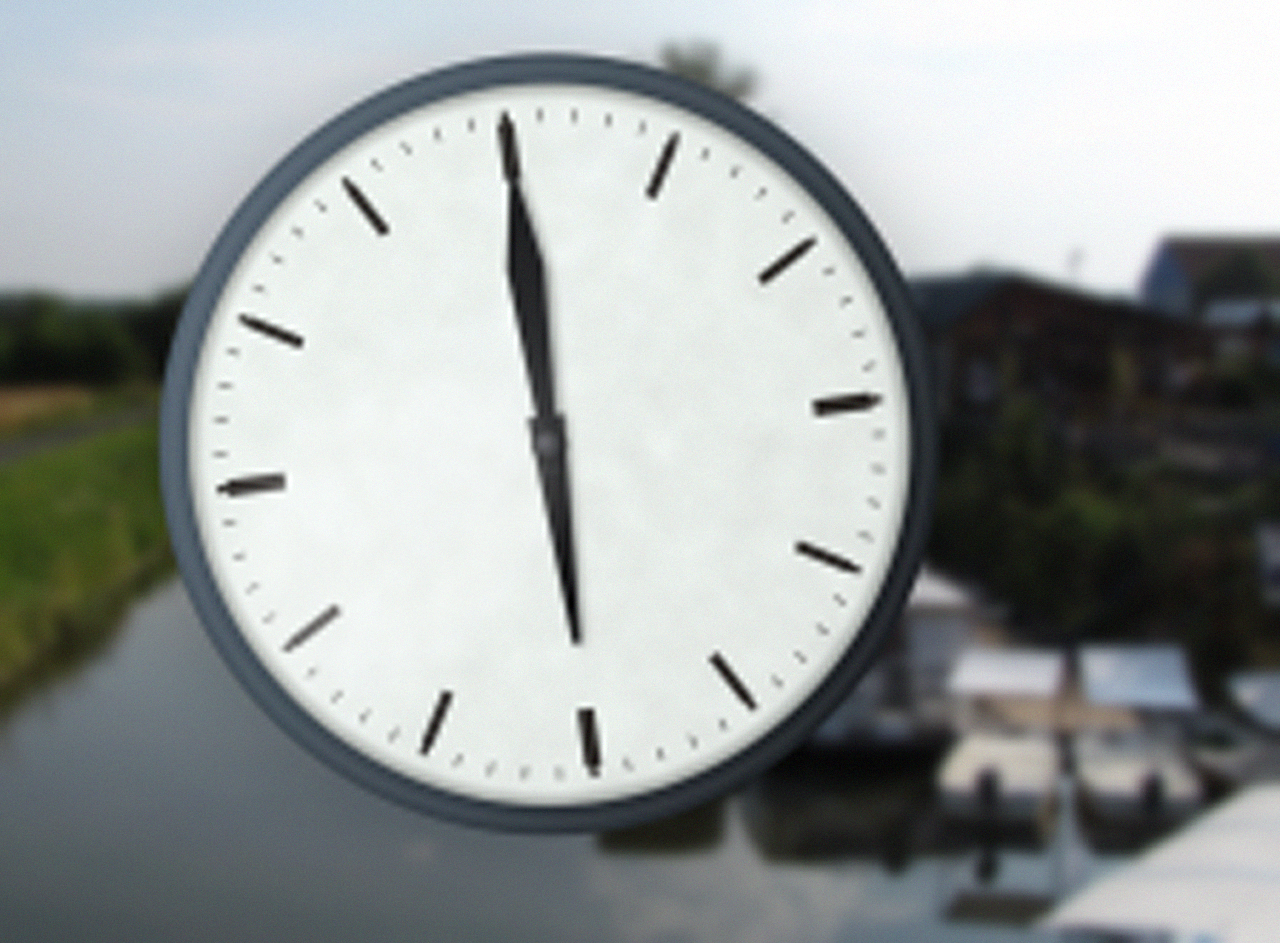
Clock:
6:00
